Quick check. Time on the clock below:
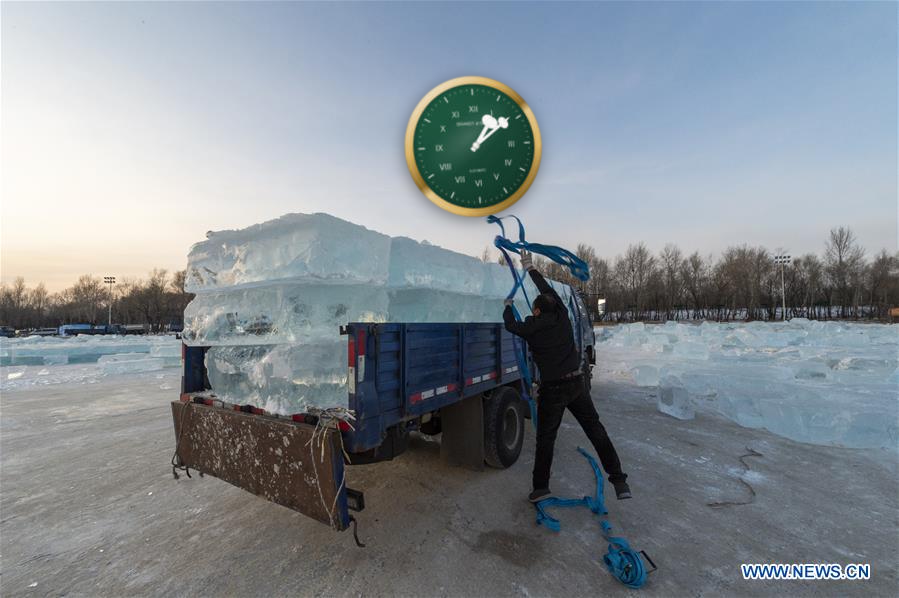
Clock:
1:09
